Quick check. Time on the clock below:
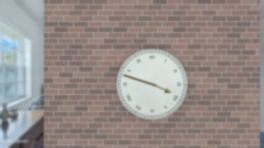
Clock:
3:48
